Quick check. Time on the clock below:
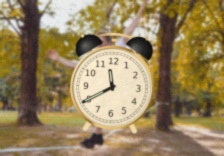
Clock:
11:40
